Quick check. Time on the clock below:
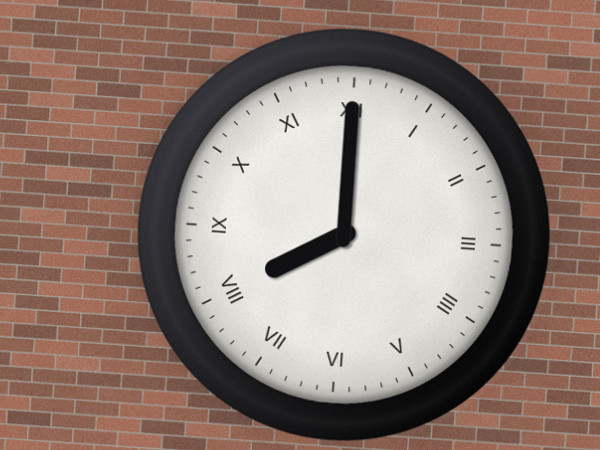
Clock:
8:00
